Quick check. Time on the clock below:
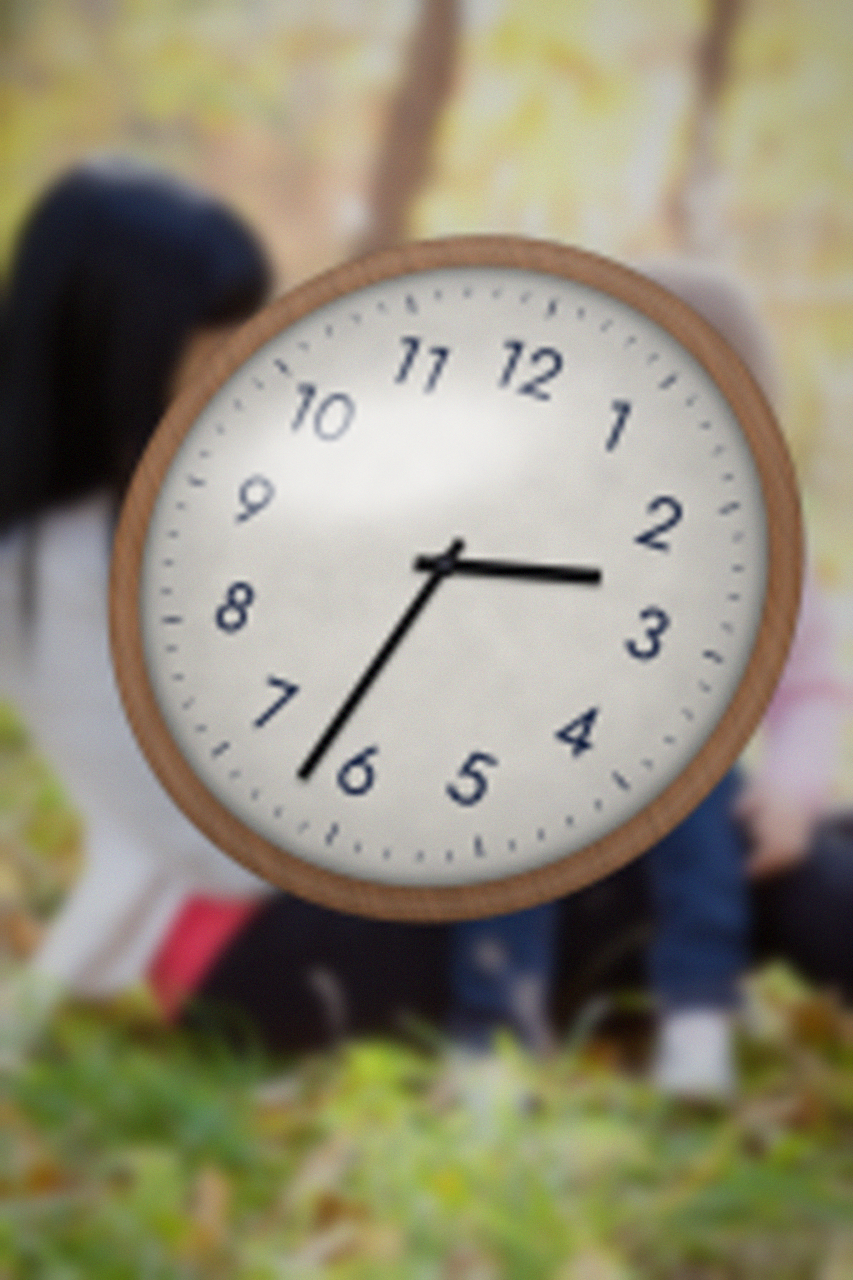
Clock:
2:32
